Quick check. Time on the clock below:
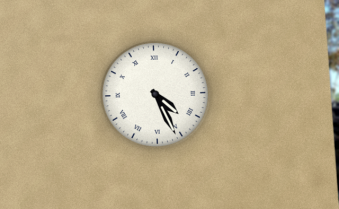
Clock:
4:26
